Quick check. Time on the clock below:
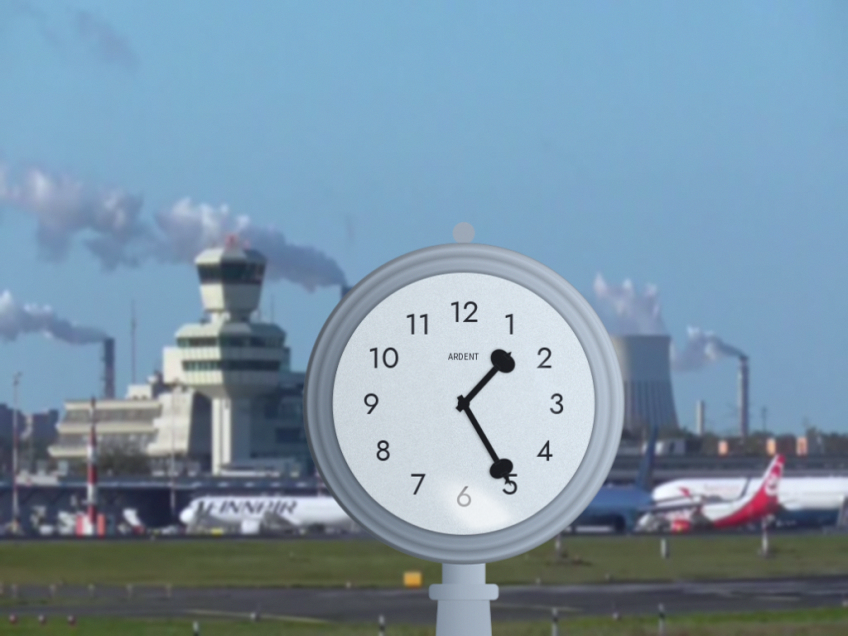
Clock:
1:25
